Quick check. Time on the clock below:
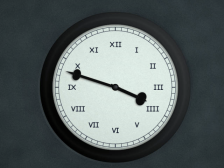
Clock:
3:48
